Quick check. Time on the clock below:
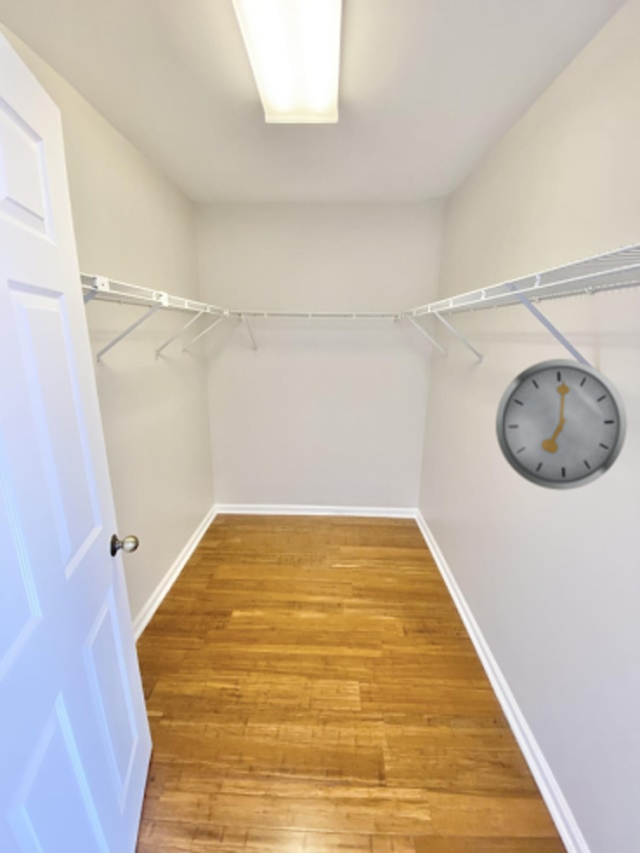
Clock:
7:01
